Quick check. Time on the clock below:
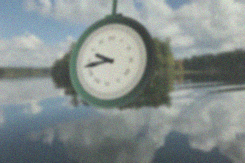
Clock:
9:43
